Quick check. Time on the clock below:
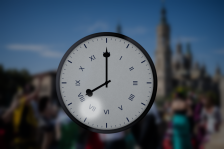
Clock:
8:00
